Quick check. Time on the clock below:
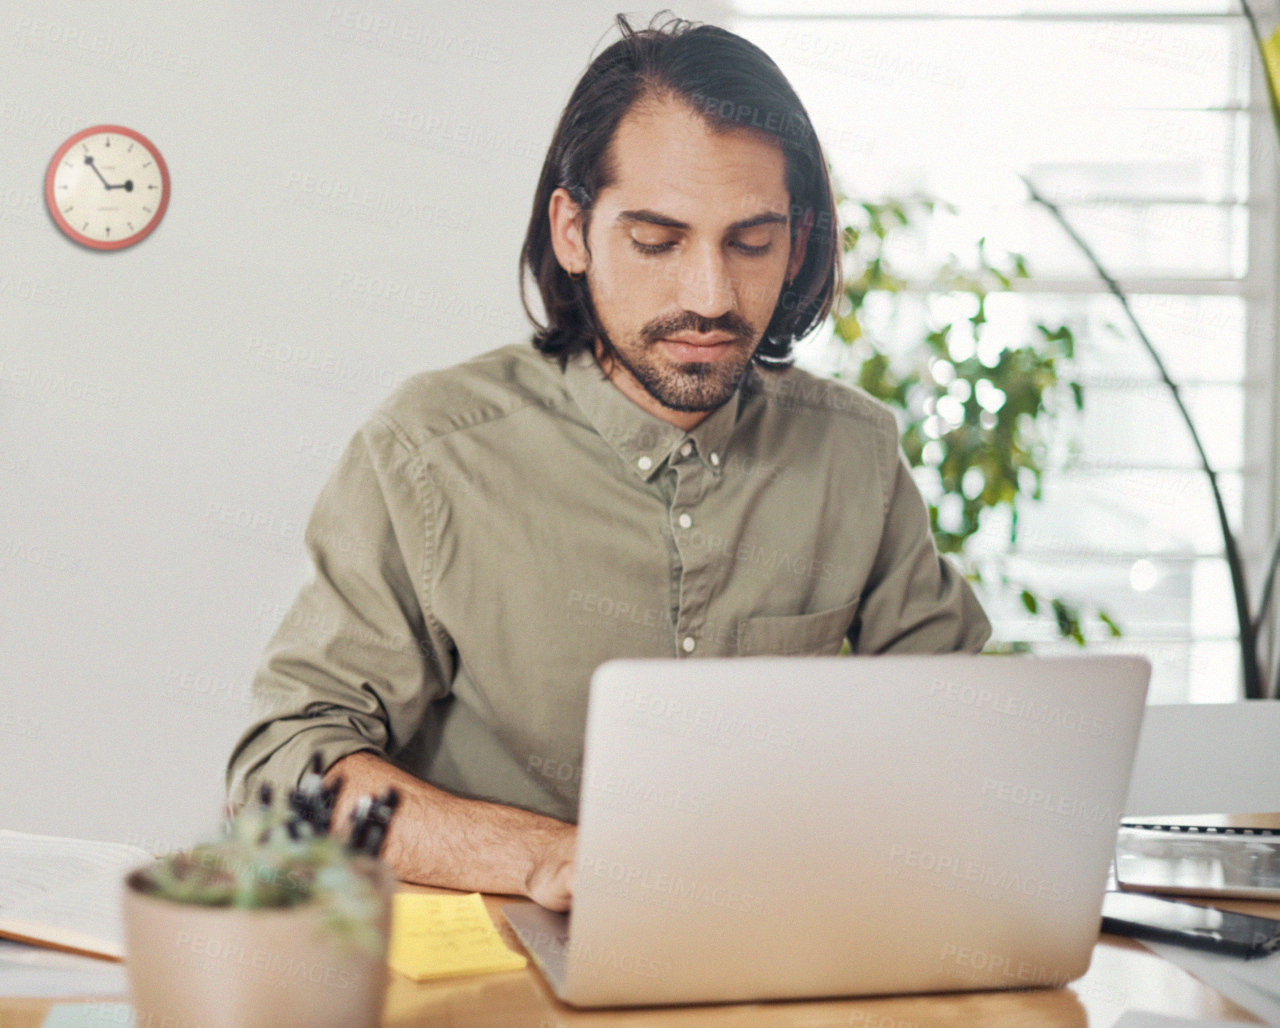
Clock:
2:54
